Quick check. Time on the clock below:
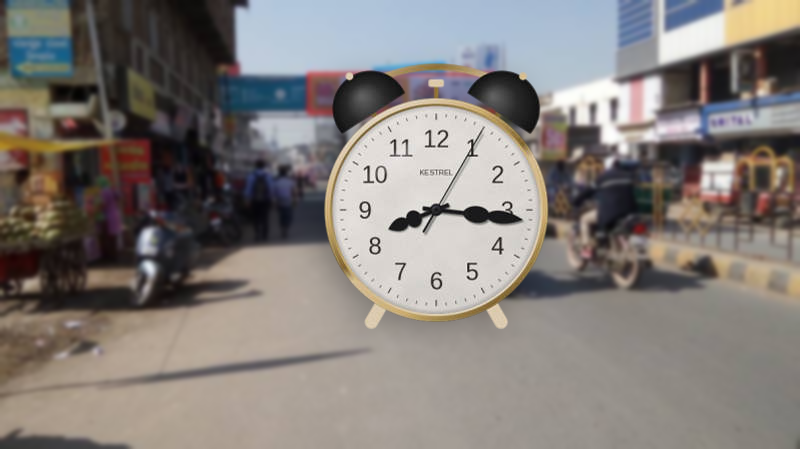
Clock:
8:16:05
